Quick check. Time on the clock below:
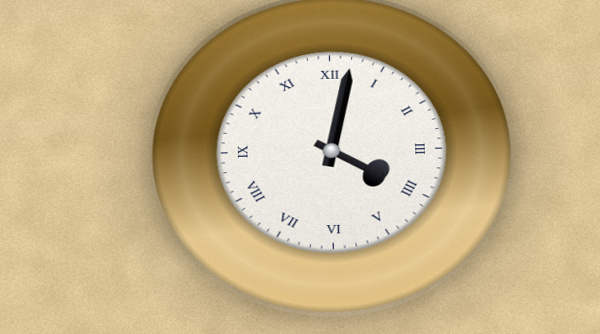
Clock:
4:02
